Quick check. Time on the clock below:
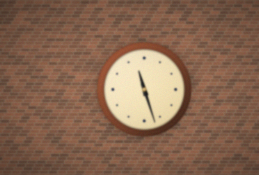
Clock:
11:27
